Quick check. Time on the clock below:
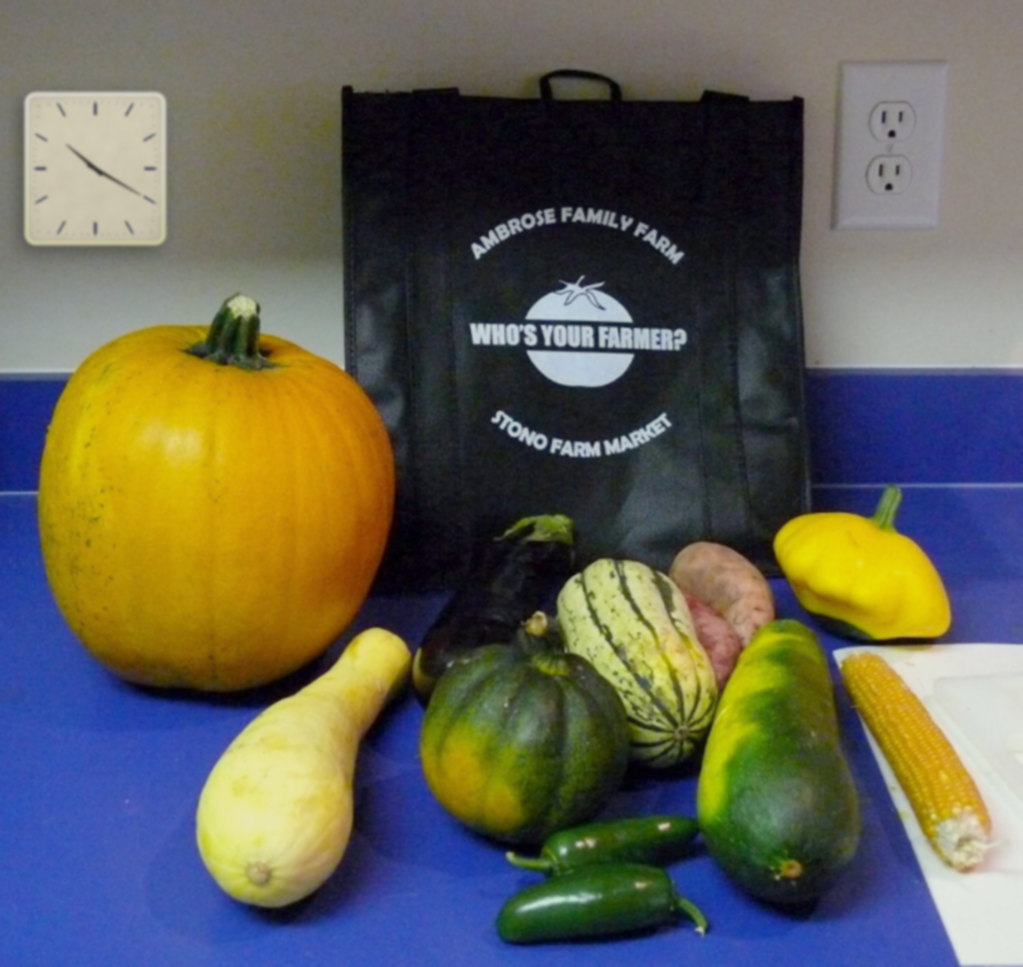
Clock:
10:20
